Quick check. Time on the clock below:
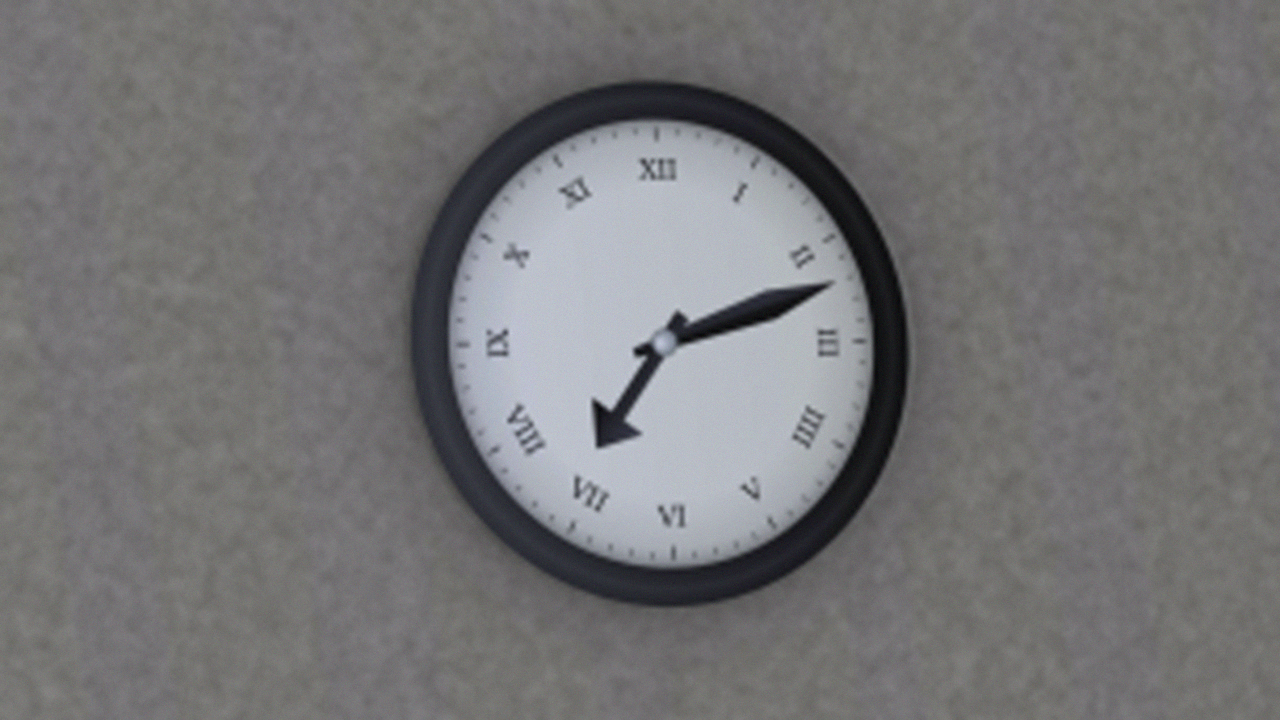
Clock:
7:12
